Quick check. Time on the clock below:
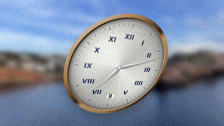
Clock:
7:12
